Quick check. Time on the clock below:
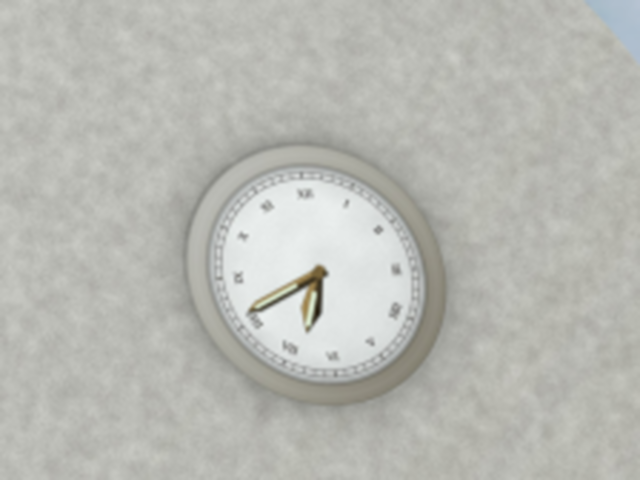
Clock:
6:41
